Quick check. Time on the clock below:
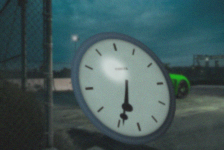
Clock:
6:34
